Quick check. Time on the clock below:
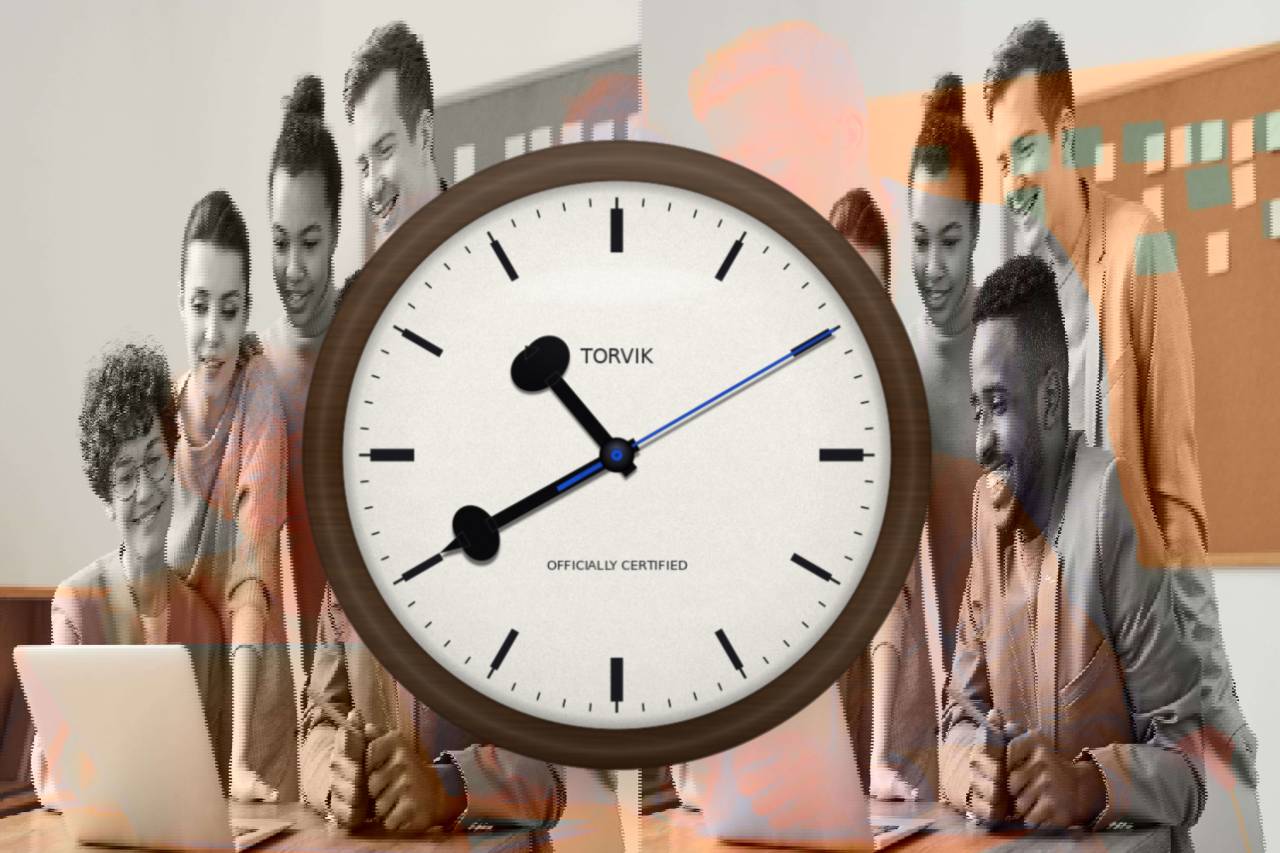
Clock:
10:40:10
